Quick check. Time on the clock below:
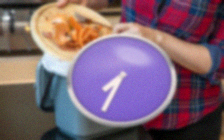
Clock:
7:34
